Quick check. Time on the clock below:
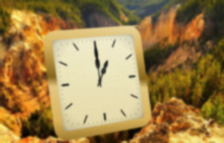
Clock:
1:00
